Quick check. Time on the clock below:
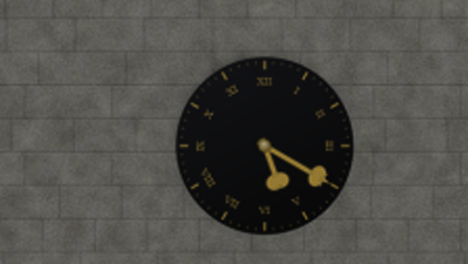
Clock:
5:20
